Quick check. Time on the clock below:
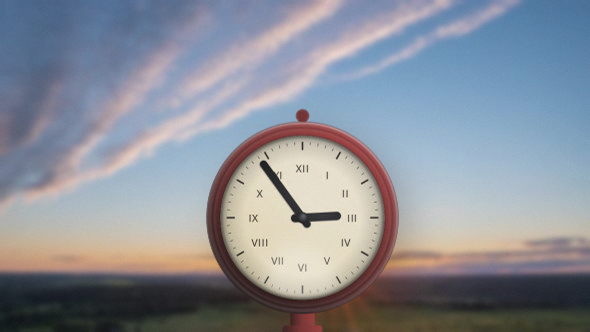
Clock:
2:54
